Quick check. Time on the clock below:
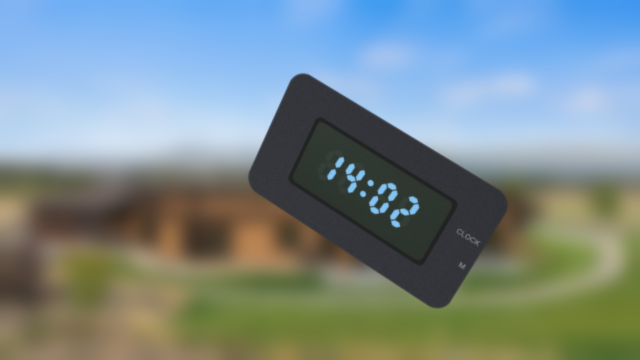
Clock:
14:02
